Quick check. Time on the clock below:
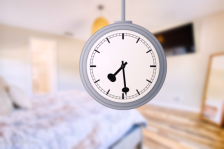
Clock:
7:29
